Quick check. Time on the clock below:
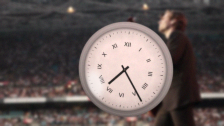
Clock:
7:24
